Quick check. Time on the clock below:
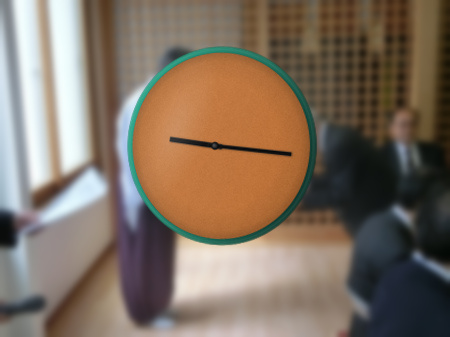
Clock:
9:16
